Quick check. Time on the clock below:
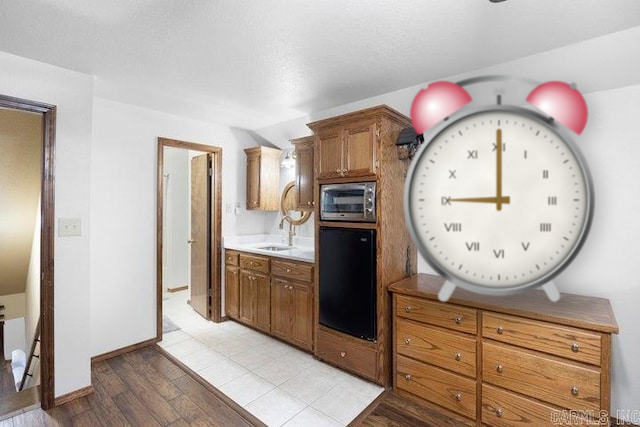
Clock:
9:00
